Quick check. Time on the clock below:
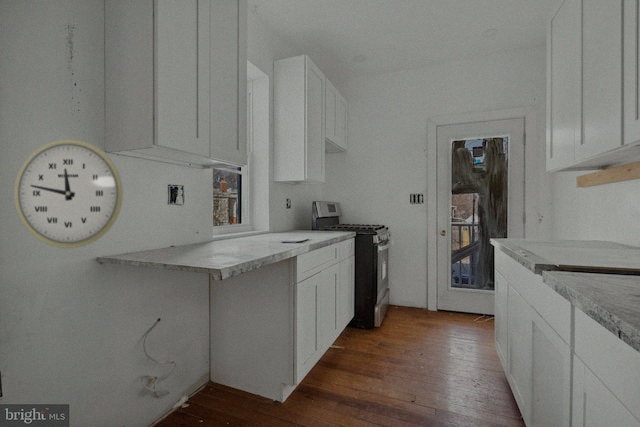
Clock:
11:47
